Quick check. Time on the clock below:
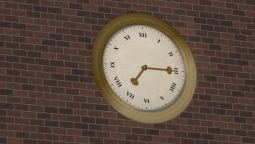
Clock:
7:15
